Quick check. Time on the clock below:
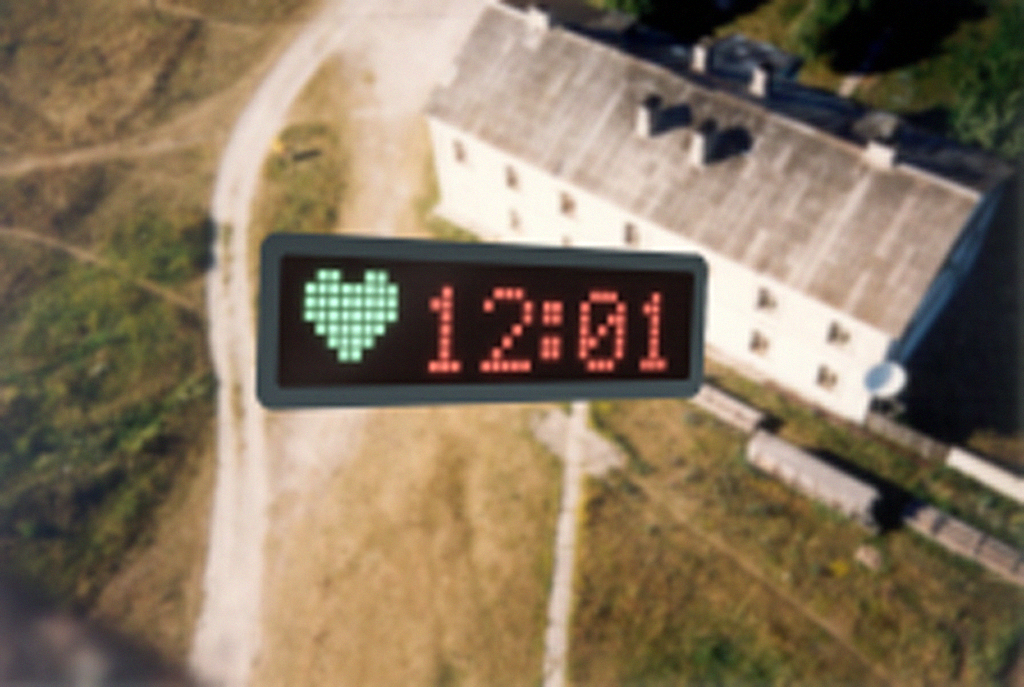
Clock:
12:01
